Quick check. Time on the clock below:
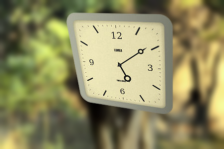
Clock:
5:09
